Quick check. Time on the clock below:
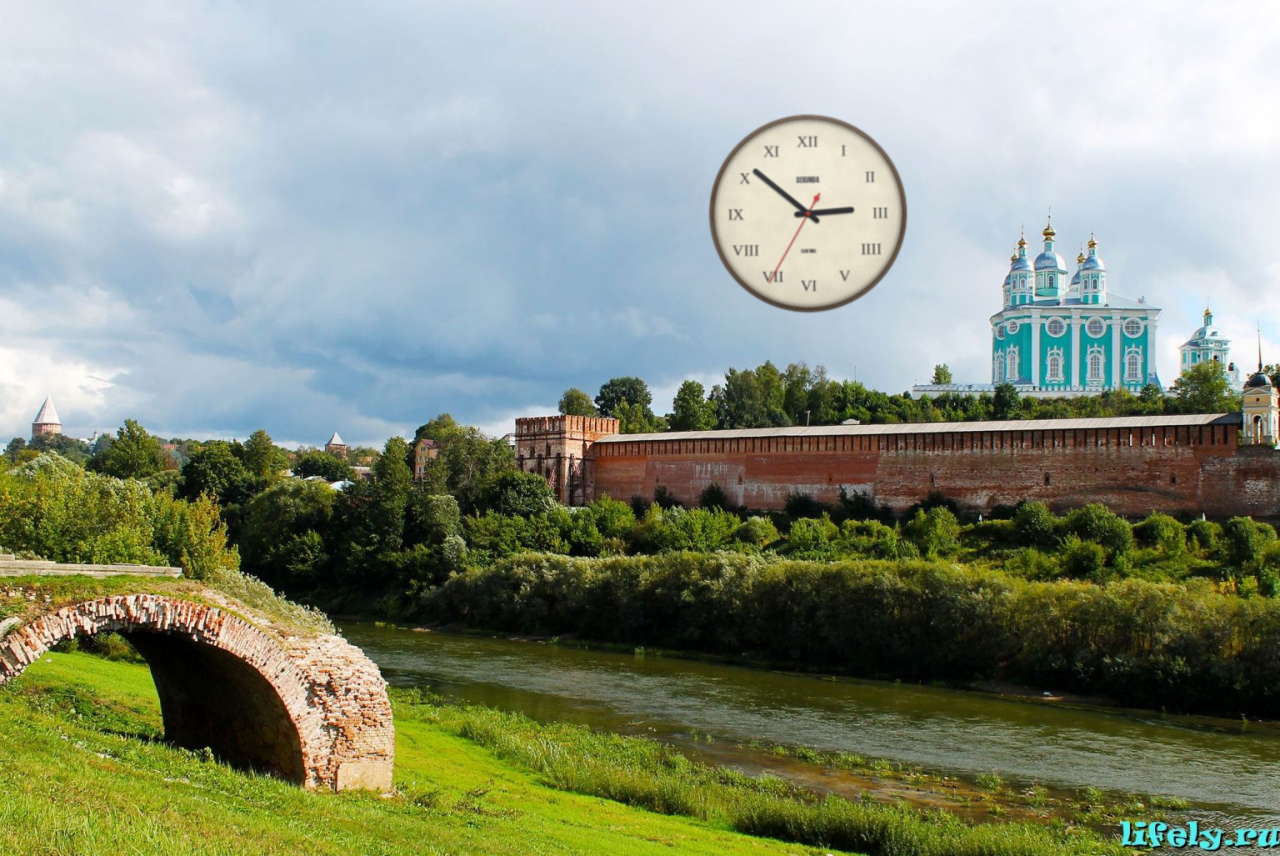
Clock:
2:51:35
